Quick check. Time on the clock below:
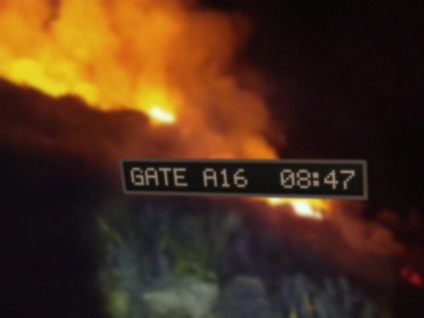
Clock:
8:47
